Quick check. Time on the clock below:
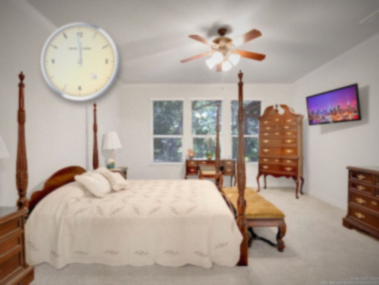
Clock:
11:59
